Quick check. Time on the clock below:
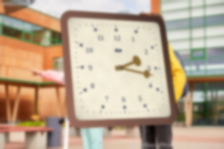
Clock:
2:17
